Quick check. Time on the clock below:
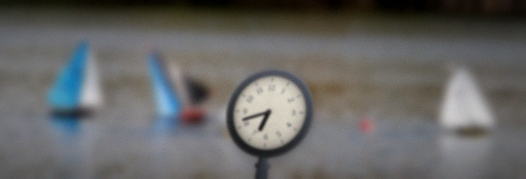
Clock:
6:42
